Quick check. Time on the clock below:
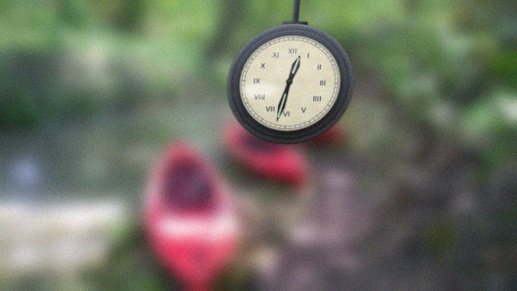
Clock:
12:32
